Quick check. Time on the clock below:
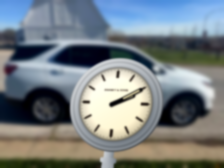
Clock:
2:10
